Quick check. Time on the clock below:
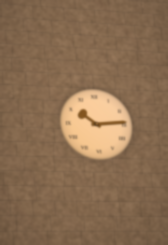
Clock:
10:14
